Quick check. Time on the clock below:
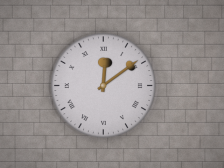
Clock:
12:09
